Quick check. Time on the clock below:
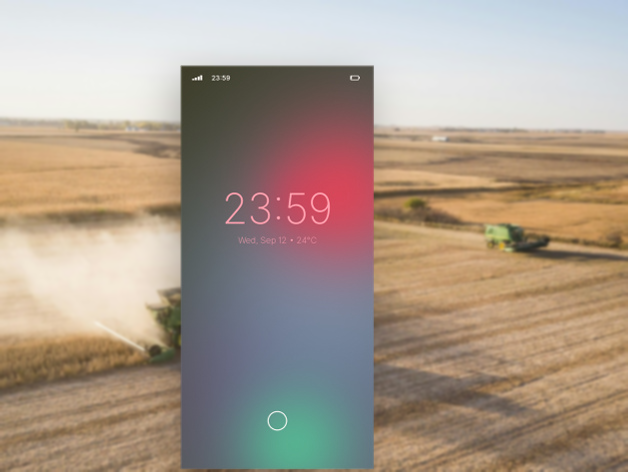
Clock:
23:59
